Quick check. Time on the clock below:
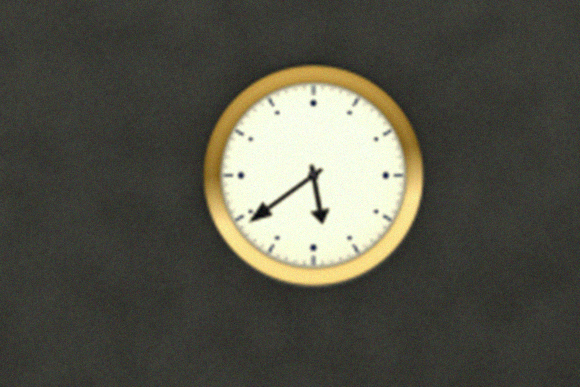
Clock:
5:39
